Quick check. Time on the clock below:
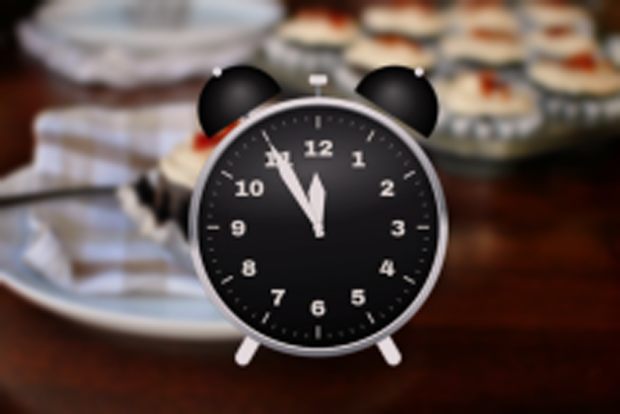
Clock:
11:55
